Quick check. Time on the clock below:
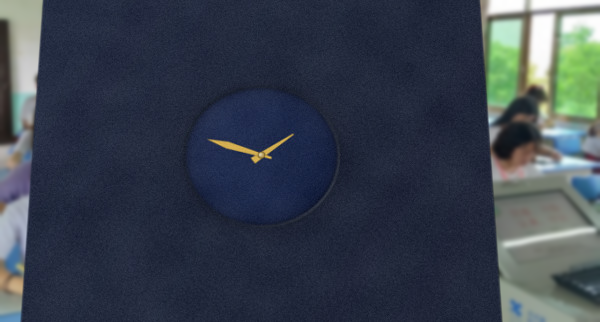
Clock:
1:48
